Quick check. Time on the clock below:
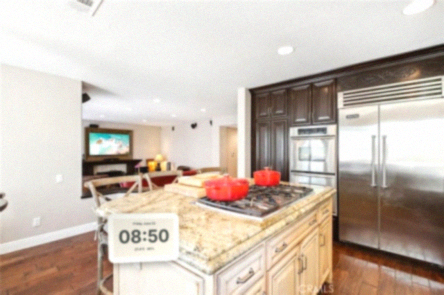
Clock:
8:50
